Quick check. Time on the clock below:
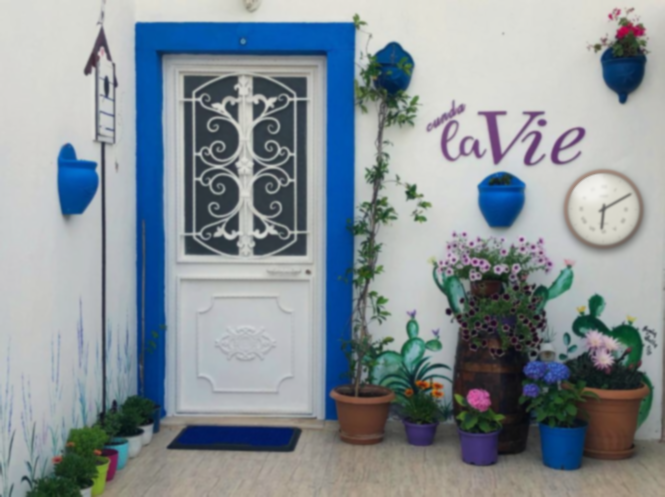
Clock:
6:10
